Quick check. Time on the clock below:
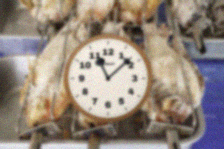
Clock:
11:08
